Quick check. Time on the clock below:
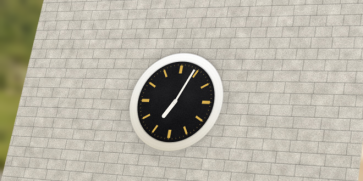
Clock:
7:04
